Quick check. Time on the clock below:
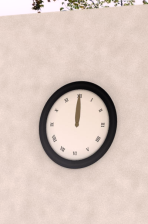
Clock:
12:00
